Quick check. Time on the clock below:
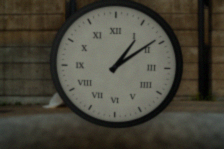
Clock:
1:09
